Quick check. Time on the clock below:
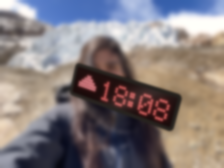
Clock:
18:08
